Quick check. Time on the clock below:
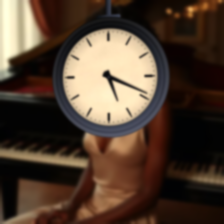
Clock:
5:19
